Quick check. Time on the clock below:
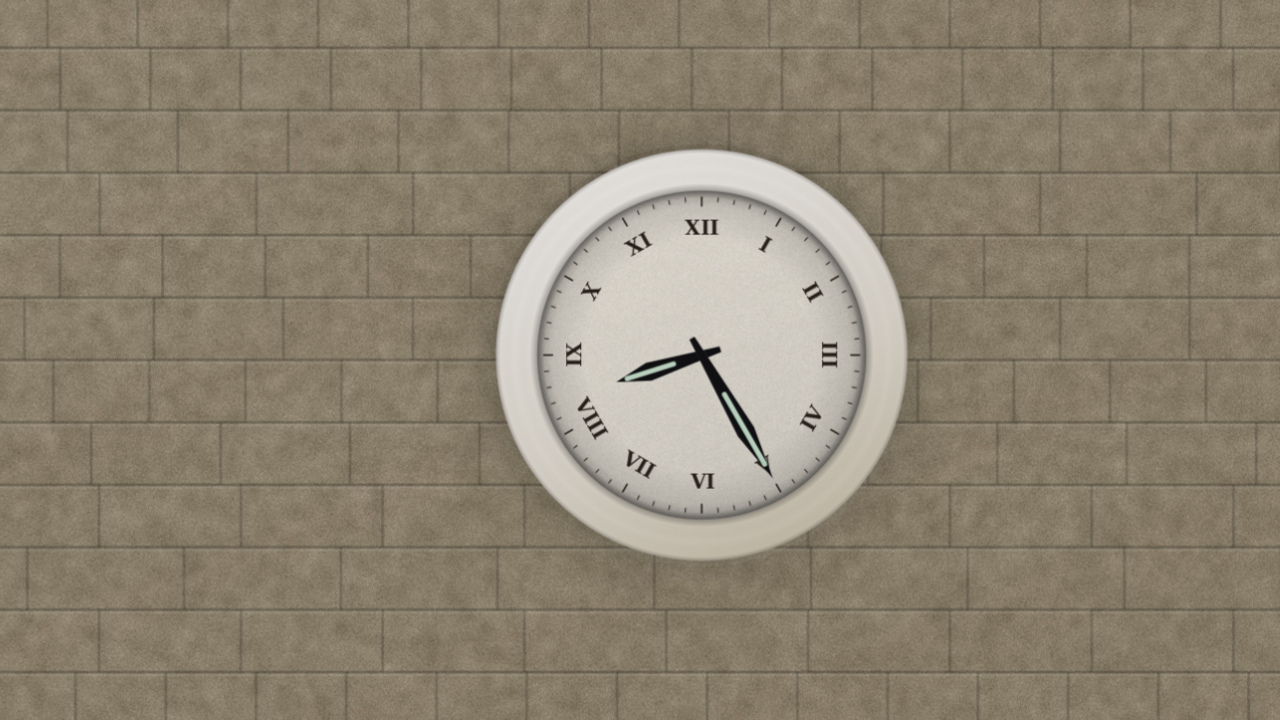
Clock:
8:25
